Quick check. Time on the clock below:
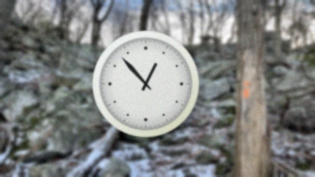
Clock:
12:53
